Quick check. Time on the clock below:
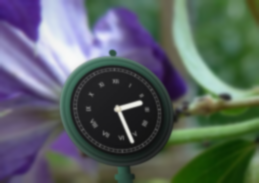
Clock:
2:27
